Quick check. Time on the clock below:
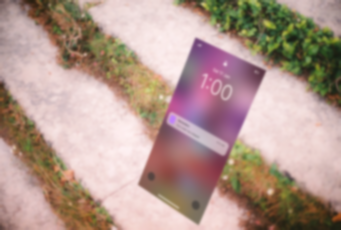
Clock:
1:00
